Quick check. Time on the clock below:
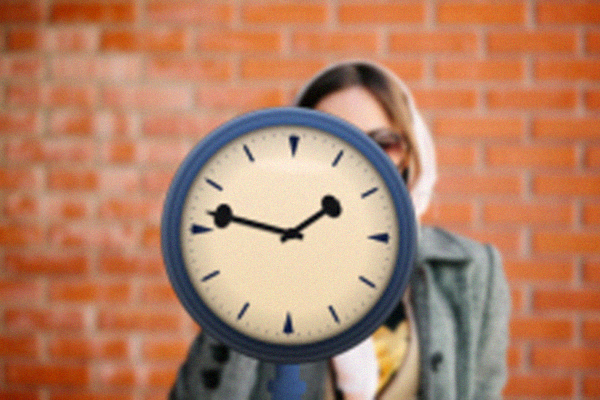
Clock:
1:47
